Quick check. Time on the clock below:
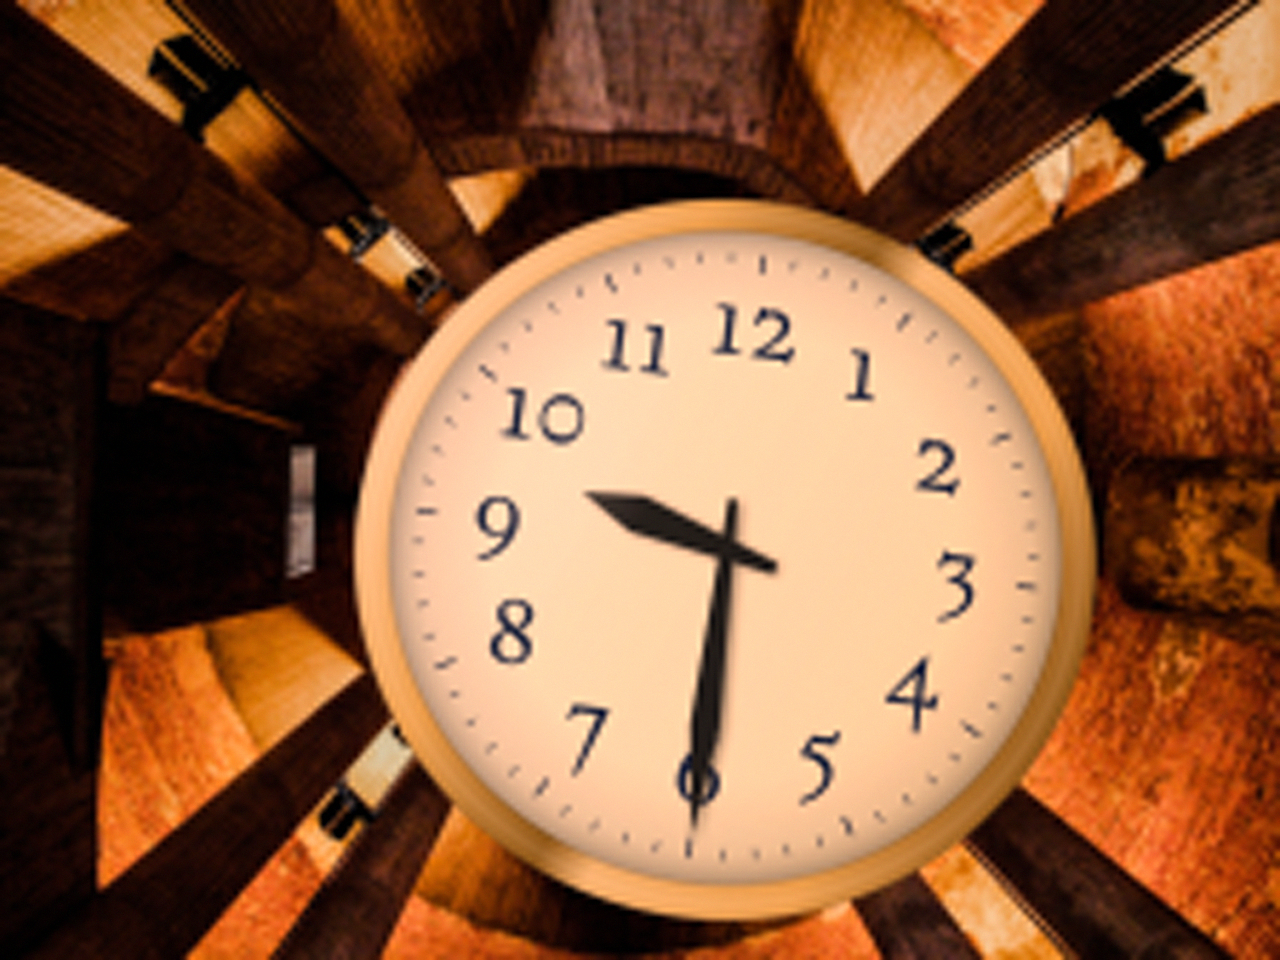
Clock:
9:30
